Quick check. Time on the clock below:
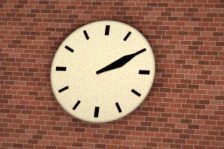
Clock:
2:10
